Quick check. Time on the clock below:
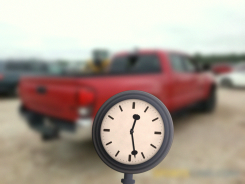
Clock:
12:28
